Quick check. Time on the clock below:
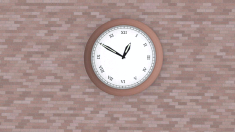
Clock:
12:50
